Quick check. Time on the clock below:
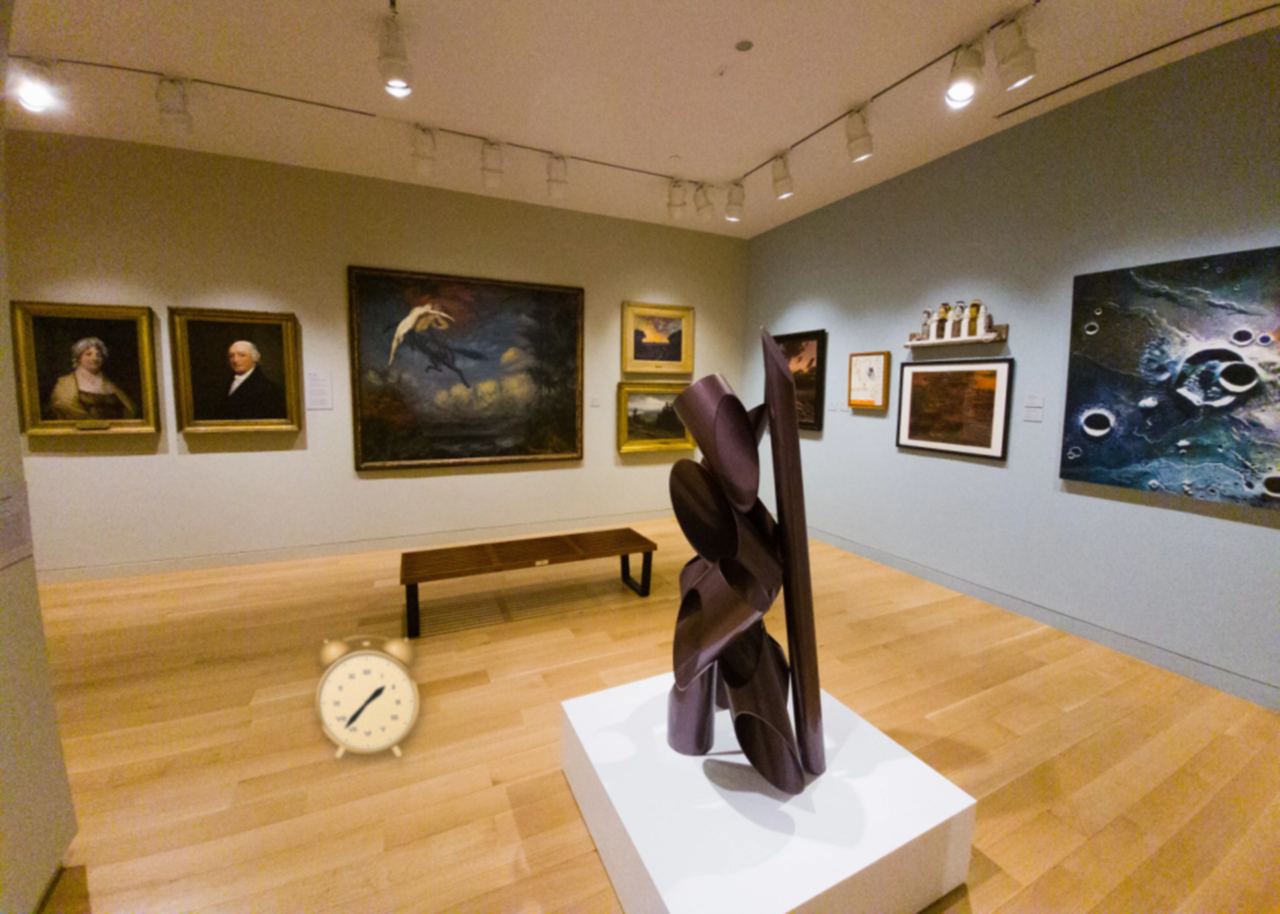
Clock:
1:37
